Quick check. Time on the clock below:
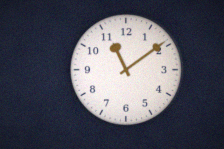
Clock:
11:09
